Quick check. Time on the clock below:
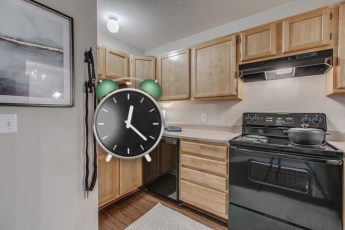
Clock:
12:22
